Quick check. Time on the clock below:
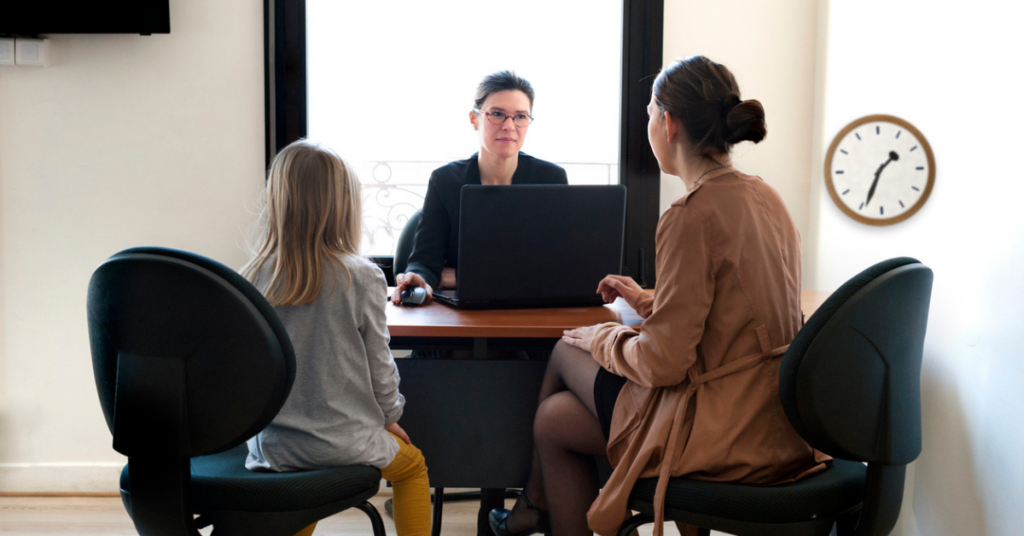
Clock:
1:34
